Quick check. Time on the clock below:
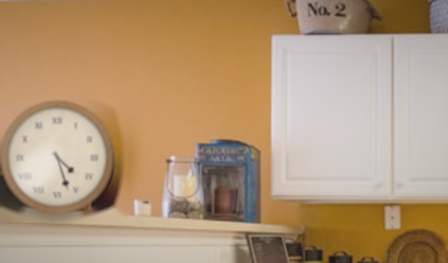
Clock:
4:27
